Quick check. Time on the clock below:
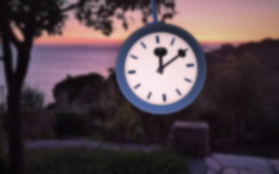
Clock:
12:10
